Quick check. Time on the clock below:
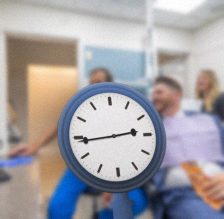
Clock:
2:44
